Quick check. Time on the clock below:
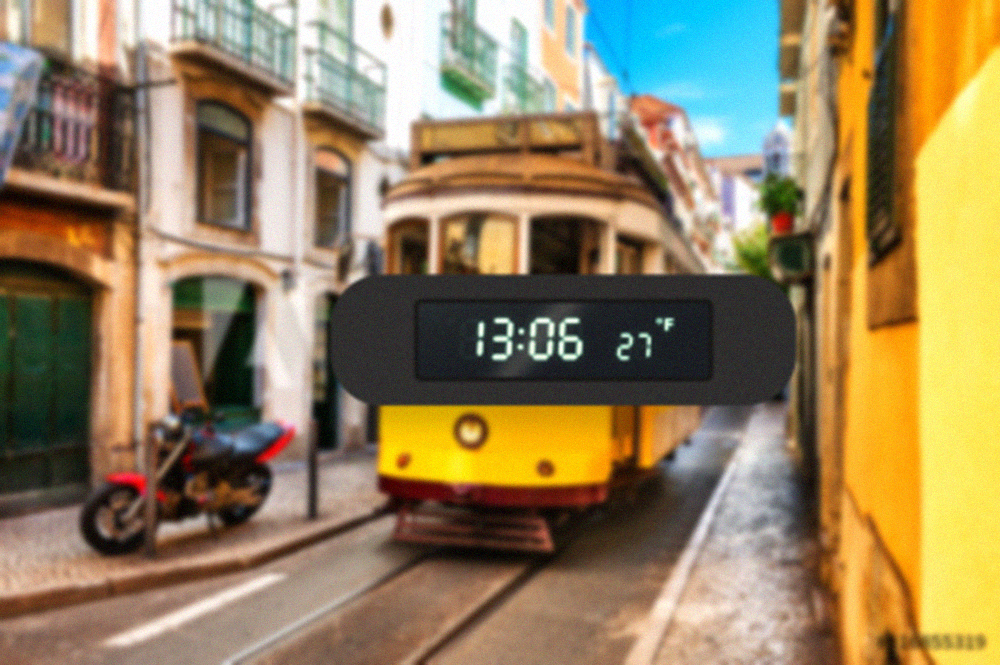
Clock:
13:06
